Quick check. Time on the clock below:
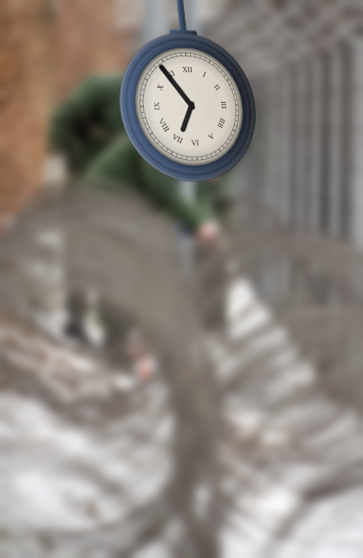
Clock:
6:54
